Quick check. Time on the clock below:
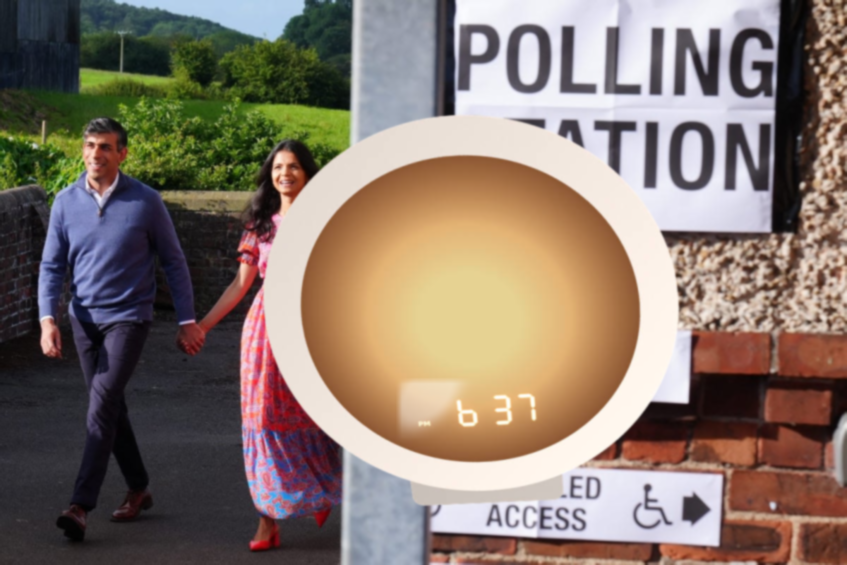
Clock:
6:37
